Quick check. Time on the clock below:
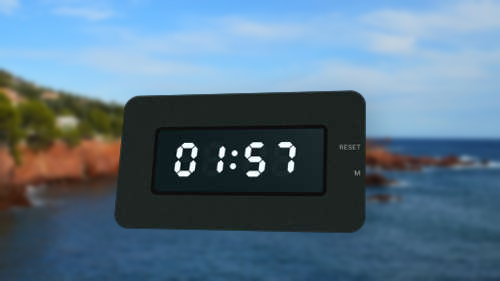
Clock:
1:57
